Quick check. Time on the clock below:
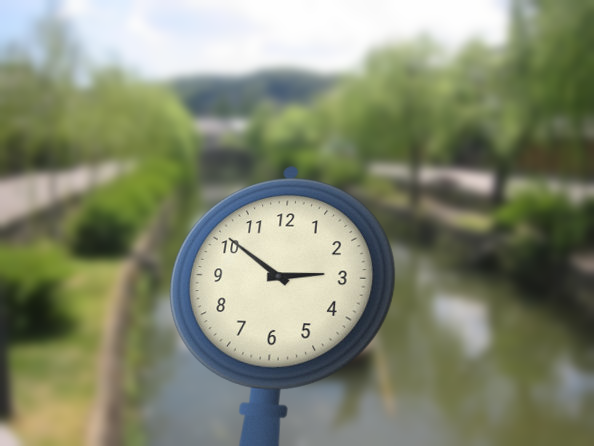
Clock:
2:51
